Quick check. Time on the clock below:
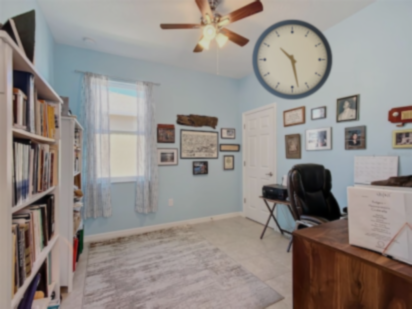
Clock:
10:28
